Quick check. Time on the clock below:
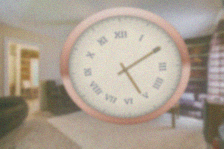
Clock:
5:10
